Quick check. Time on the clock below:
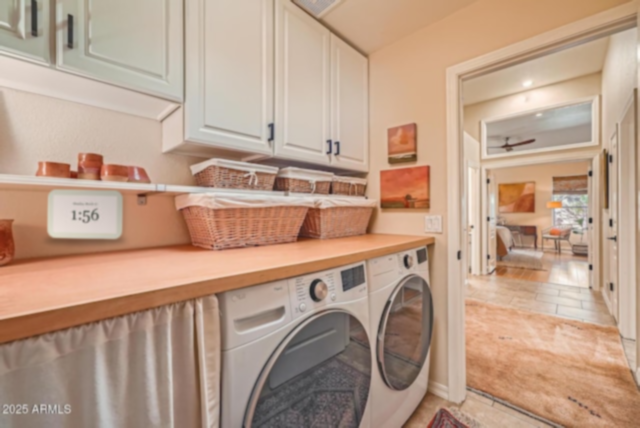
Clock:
1:56
